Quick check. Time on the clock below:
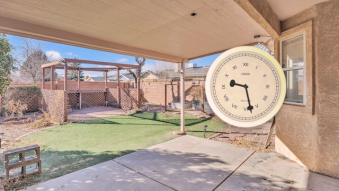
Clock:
9:28
